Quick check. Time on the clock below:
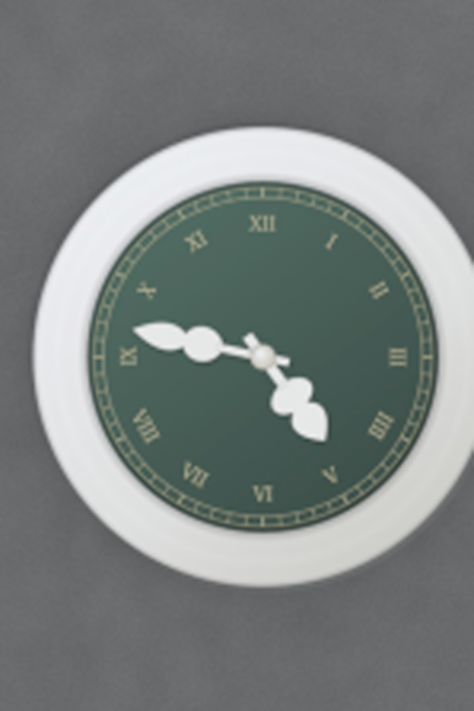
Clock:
4:47
